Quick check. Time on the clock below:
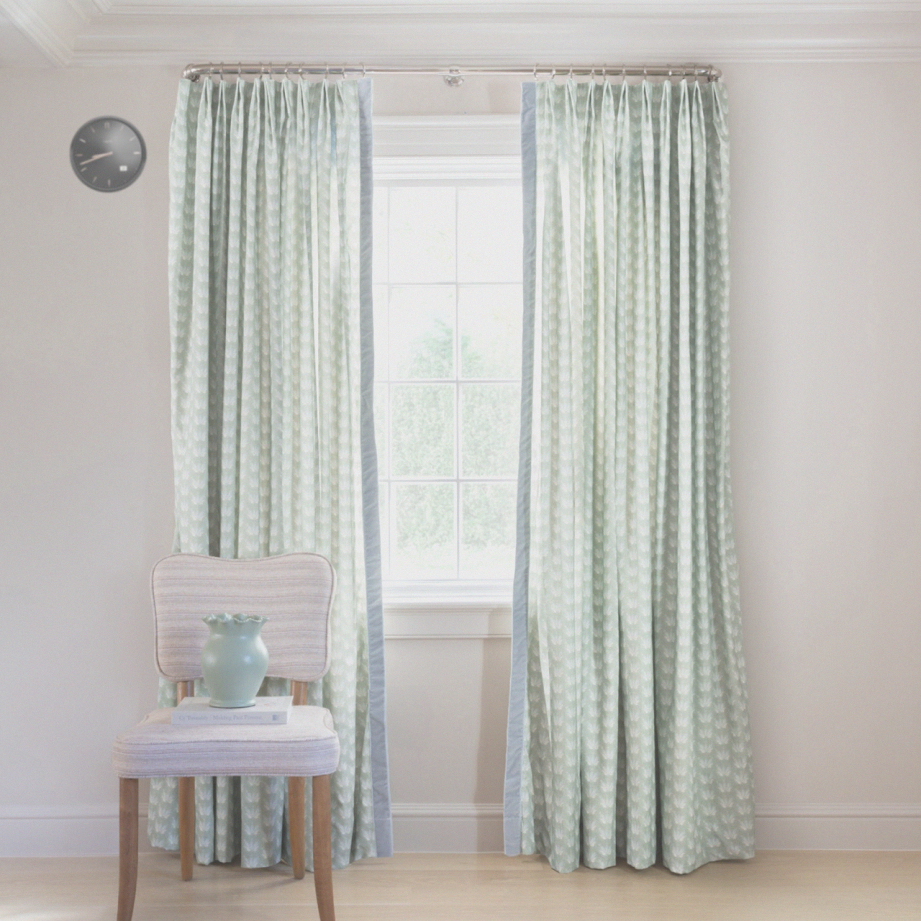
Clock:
8:42
